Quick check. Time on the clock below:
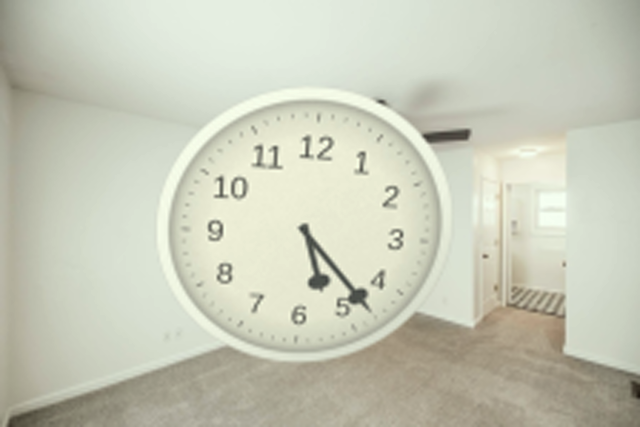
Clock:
5:23
